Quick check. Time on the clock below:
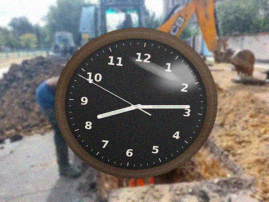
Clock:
8:13:49
